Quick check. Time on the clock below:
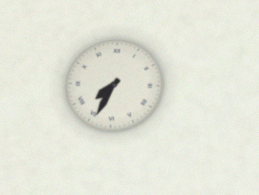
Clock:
7:34
